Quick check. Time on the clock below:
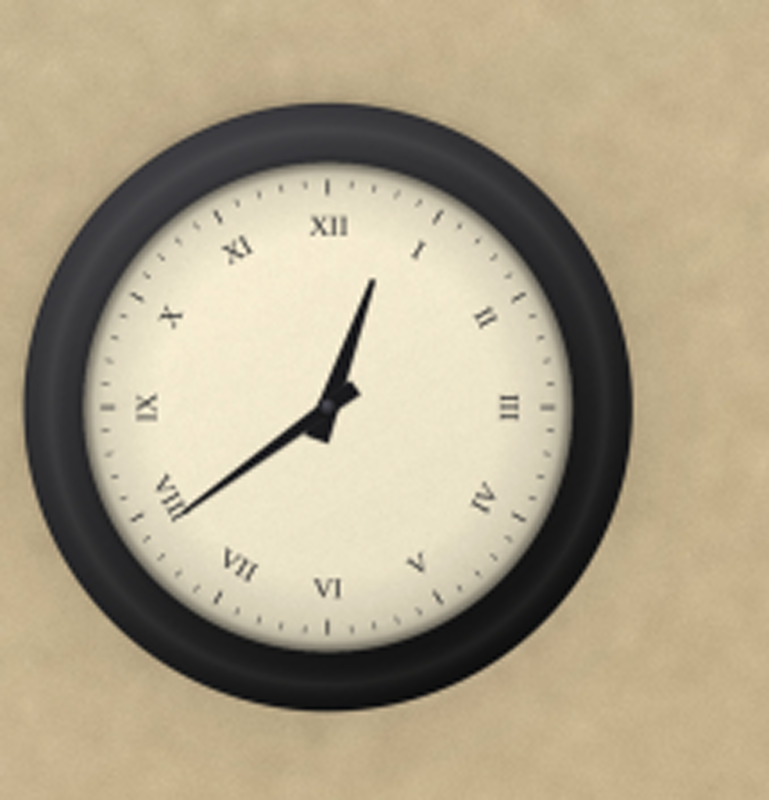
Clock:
12:39
